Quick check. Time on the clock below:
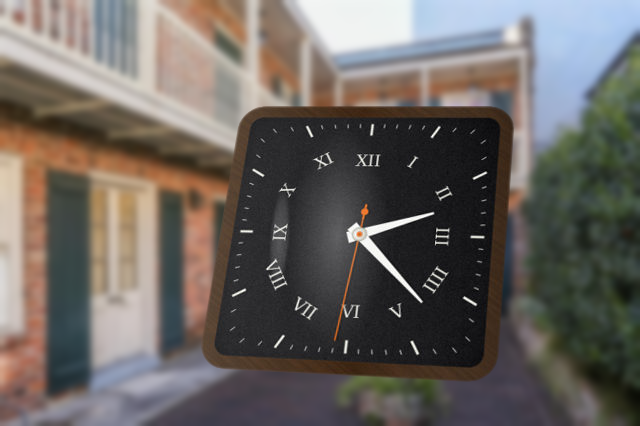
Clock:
2:22:31
